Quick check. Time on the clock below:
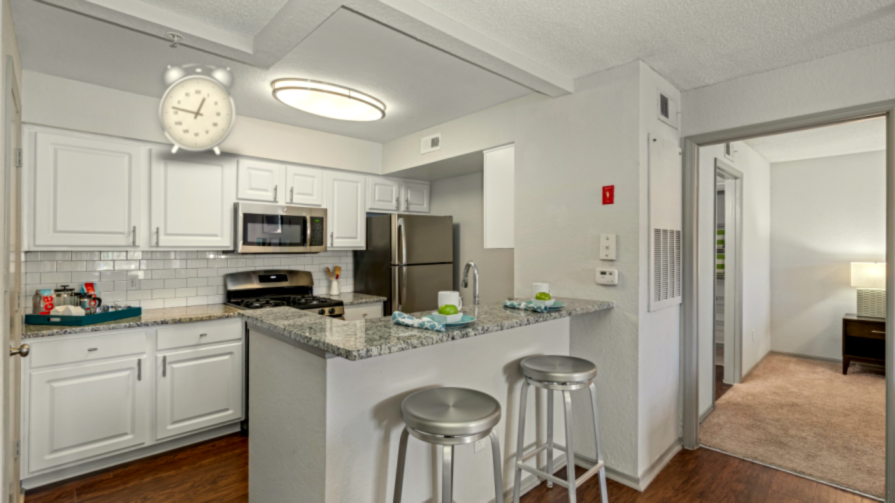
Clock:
12:47
